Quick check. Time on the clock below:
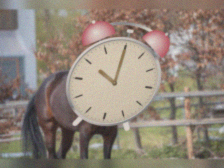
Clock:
10:00
